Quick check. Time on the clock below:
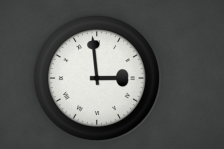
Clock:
2:59
